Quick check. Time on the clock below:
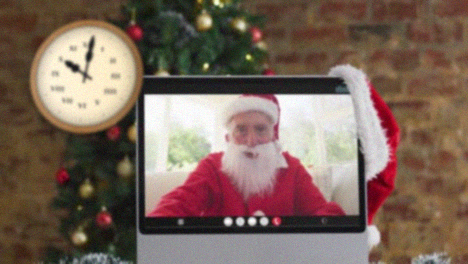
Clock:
10:01
